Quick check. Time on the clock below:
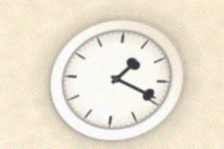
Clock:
1:19
